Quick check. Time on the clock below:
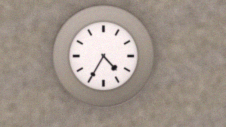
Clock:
4:35
